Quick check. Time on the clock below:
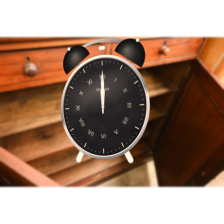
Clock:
12:00
